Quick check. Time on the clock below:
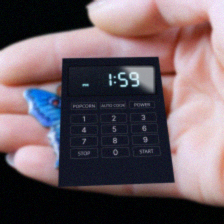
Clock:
1:59
